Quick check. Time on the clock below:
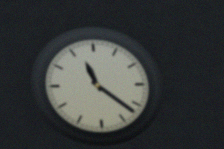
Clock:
11:22
